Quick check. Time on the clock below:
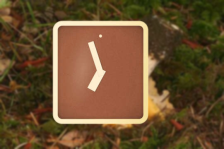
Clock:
6:57
